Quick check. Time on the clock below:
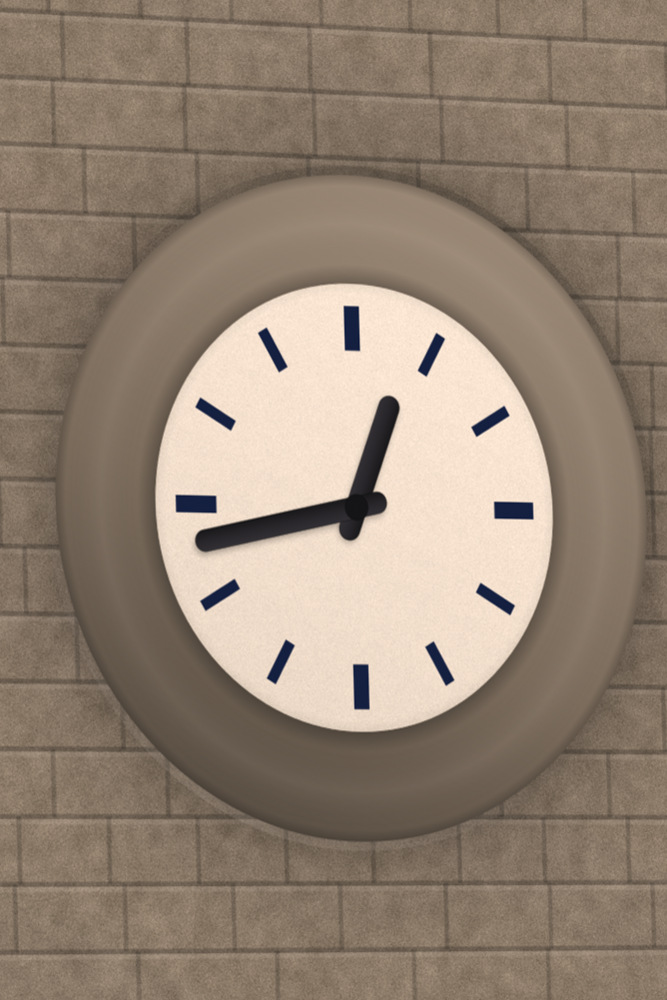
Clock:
12:43
